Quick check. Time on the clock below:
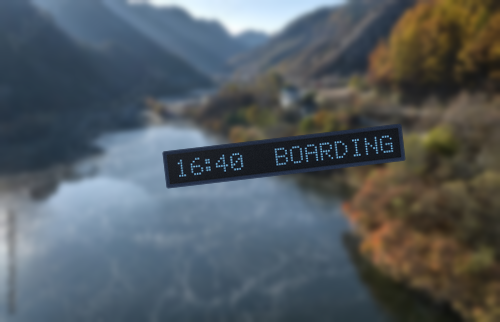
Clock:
16:40
